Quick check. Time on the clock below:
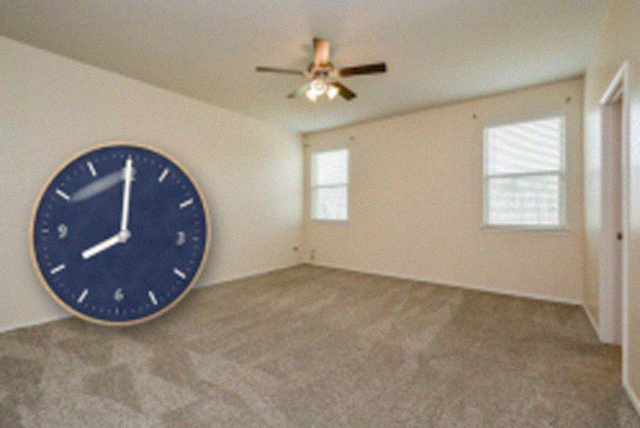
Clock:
8:00
